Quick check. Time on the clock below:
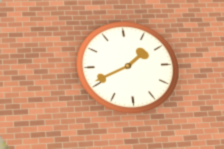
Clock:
1:41
